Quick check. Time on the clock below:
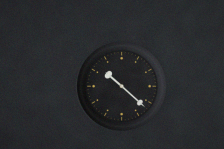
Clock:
10:22
